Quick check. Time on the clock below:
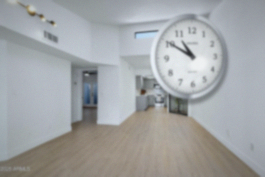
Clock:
10:50
